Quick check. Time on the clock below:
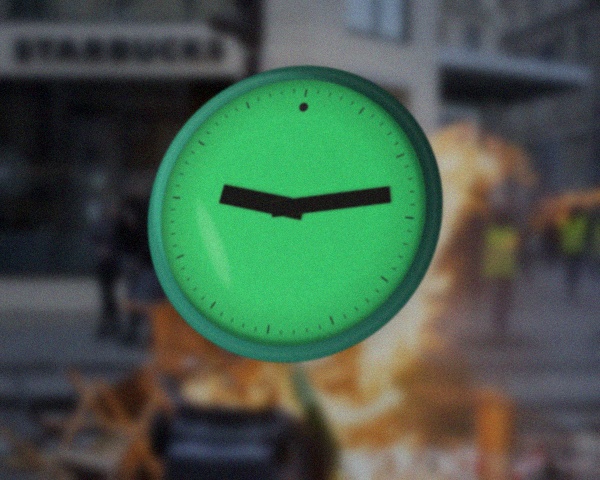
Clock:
9:13
